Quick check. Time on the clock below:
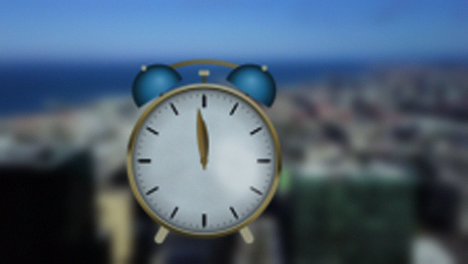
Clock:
11:59
